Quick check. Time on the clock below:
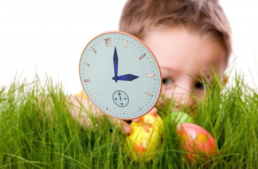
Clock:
3:02
